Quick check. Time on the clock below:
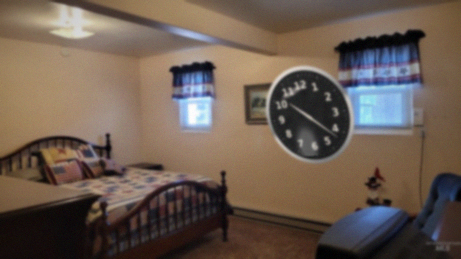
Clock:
10:22
